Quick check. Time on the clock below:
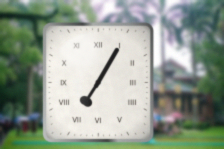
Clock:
7:05
